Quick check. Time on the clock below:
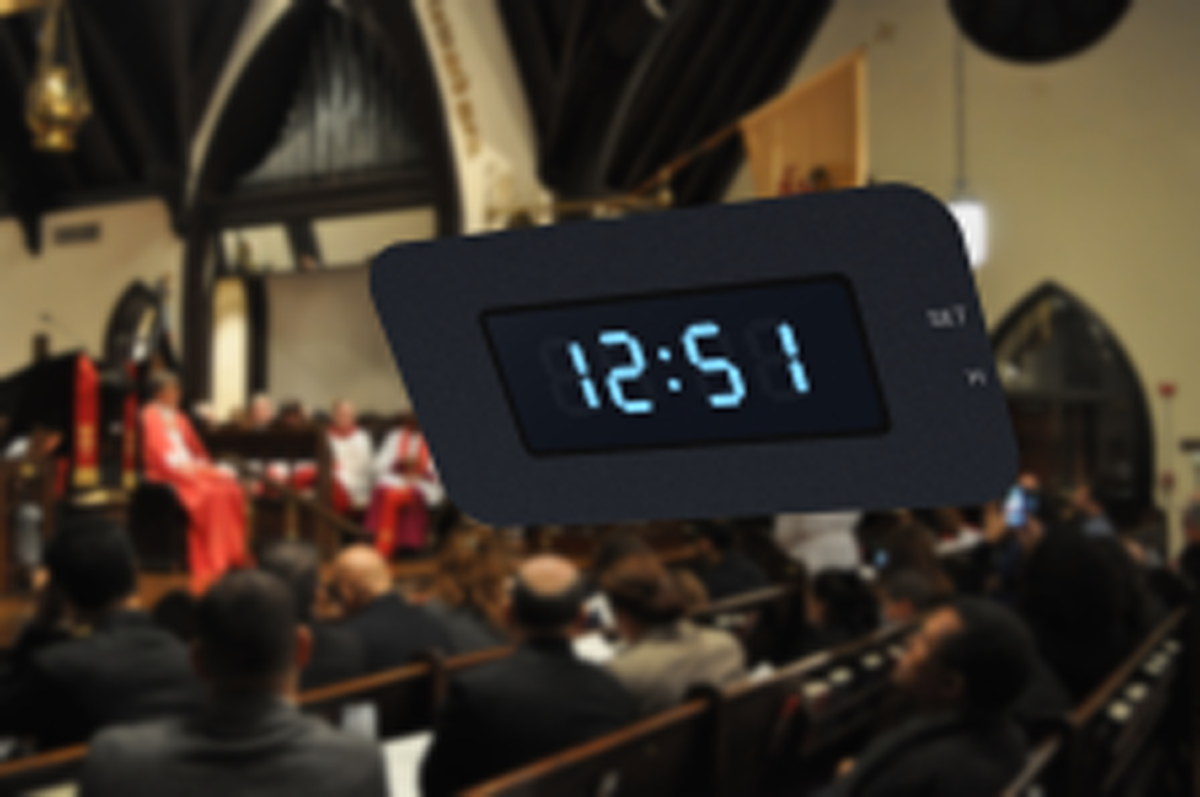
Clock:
12:51
